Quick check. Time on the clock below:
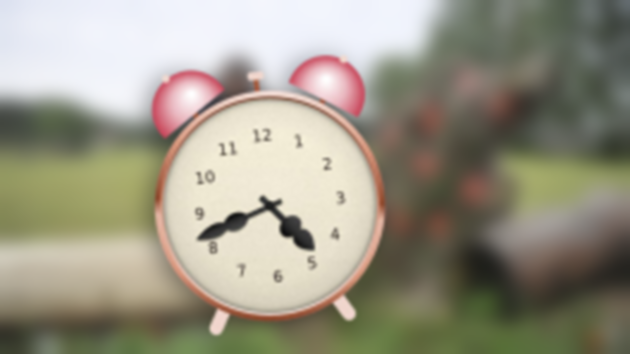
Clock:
4:42
